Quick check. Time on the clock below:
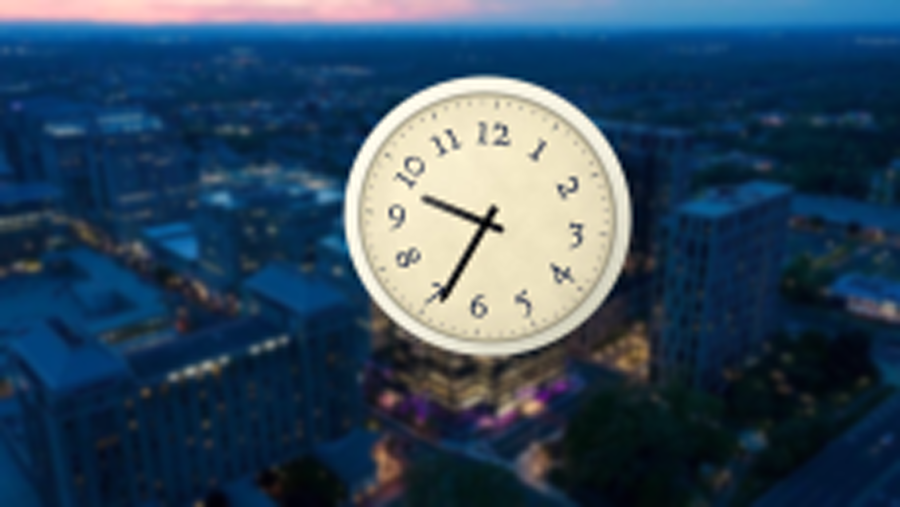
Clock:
9:34
